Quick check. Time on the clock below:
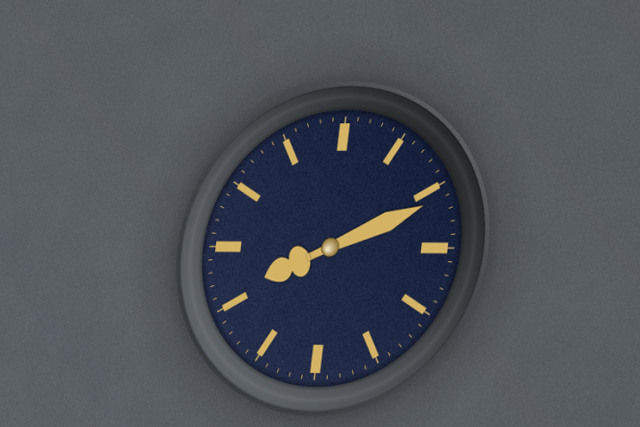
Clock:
8:11
